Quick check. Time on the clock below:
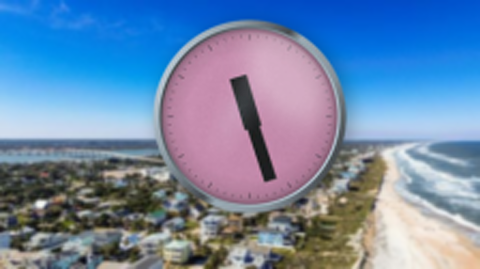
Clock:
11:27
